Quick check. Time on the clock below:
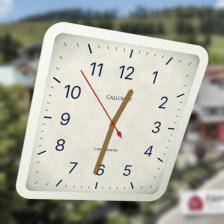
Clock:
12:30:53
